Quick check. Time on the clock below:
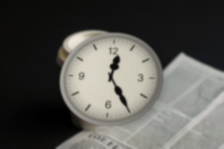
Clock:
12:25
